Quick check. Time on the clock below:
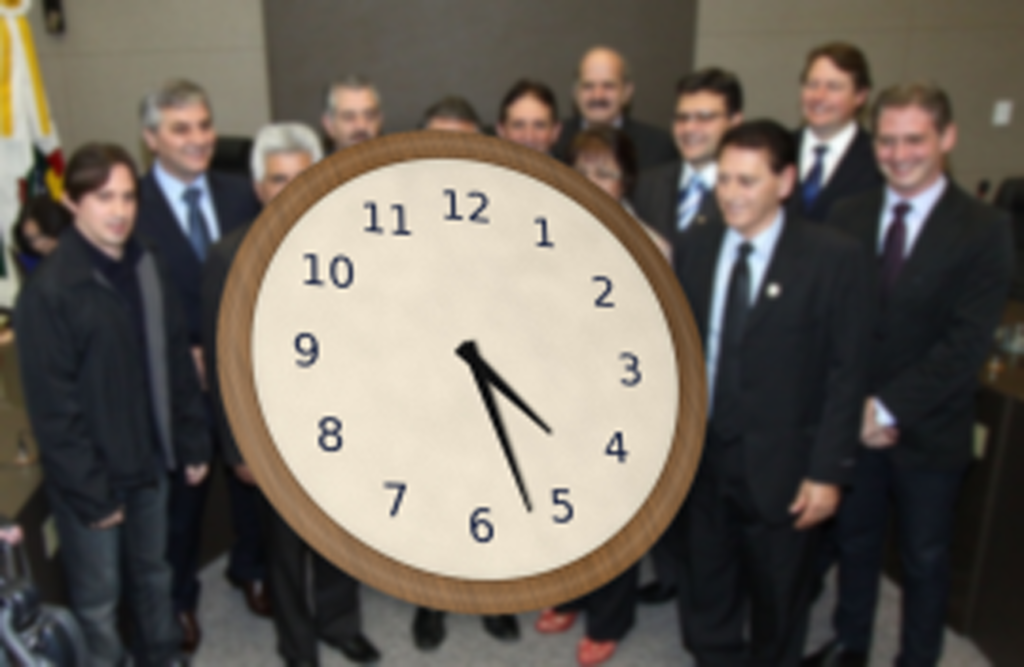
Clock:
4:27
